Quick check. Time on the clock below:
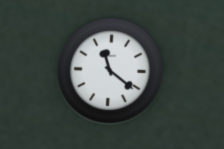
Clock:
11:21
